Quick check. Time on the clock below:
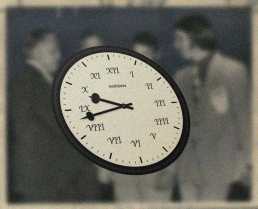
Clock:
9:43
